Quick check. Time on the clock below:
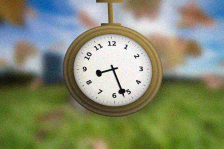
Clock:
8:27
